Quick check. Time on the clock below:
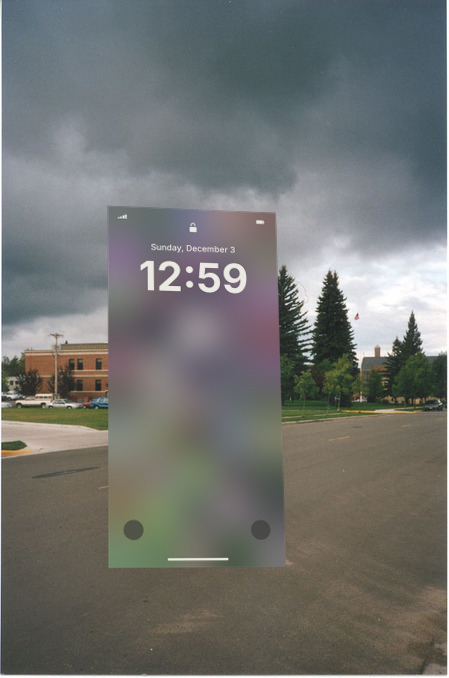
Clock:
12:59
